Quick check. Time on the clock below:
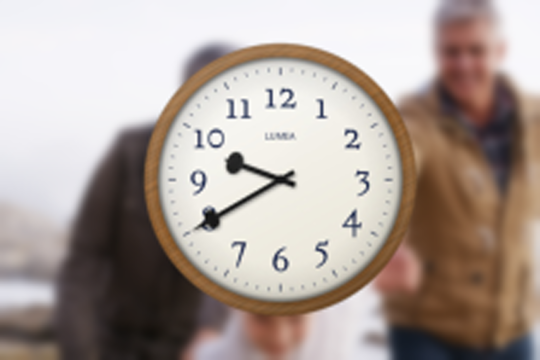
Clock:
9:40
